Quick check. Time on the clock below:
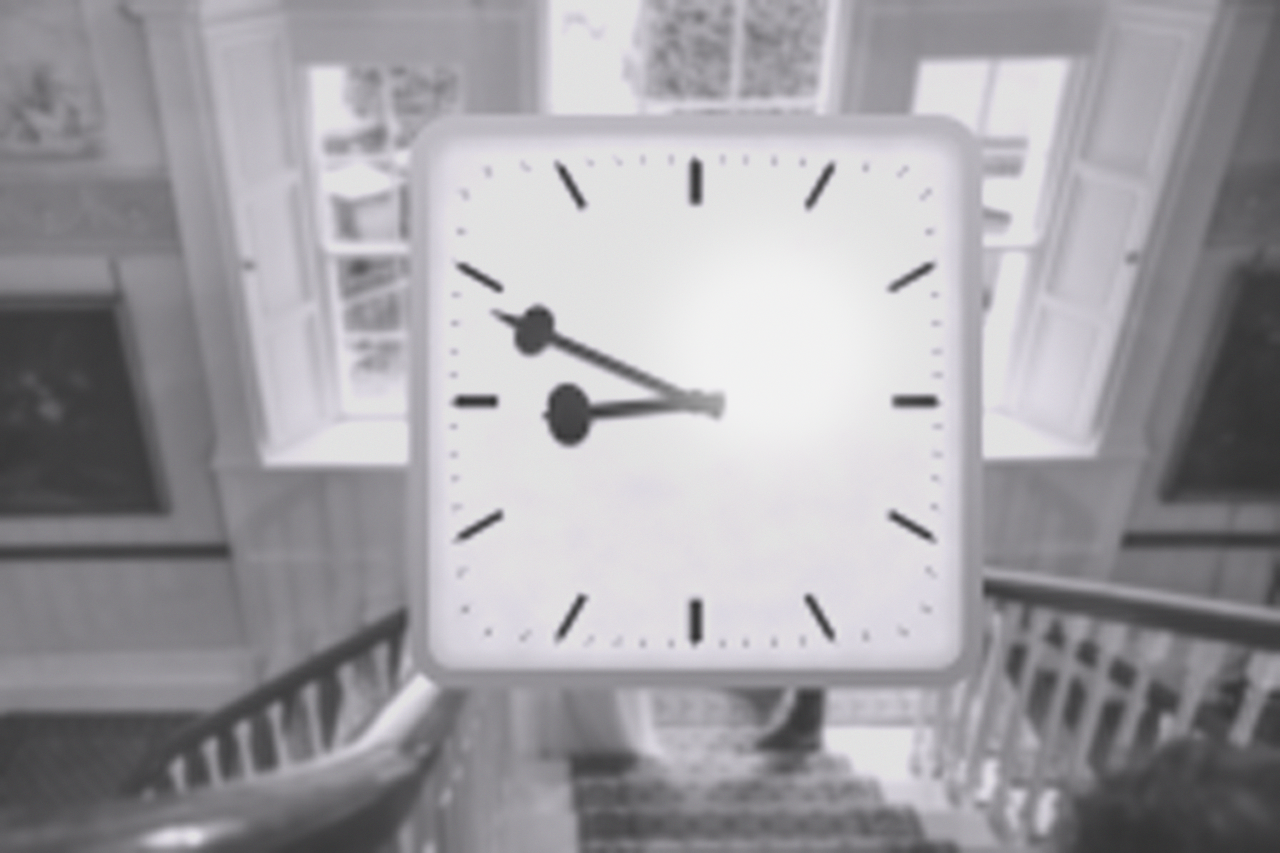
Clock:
8:49
